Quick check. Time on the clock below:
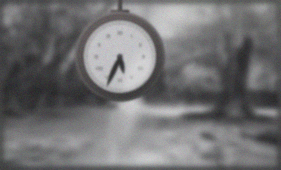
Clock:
5:34
